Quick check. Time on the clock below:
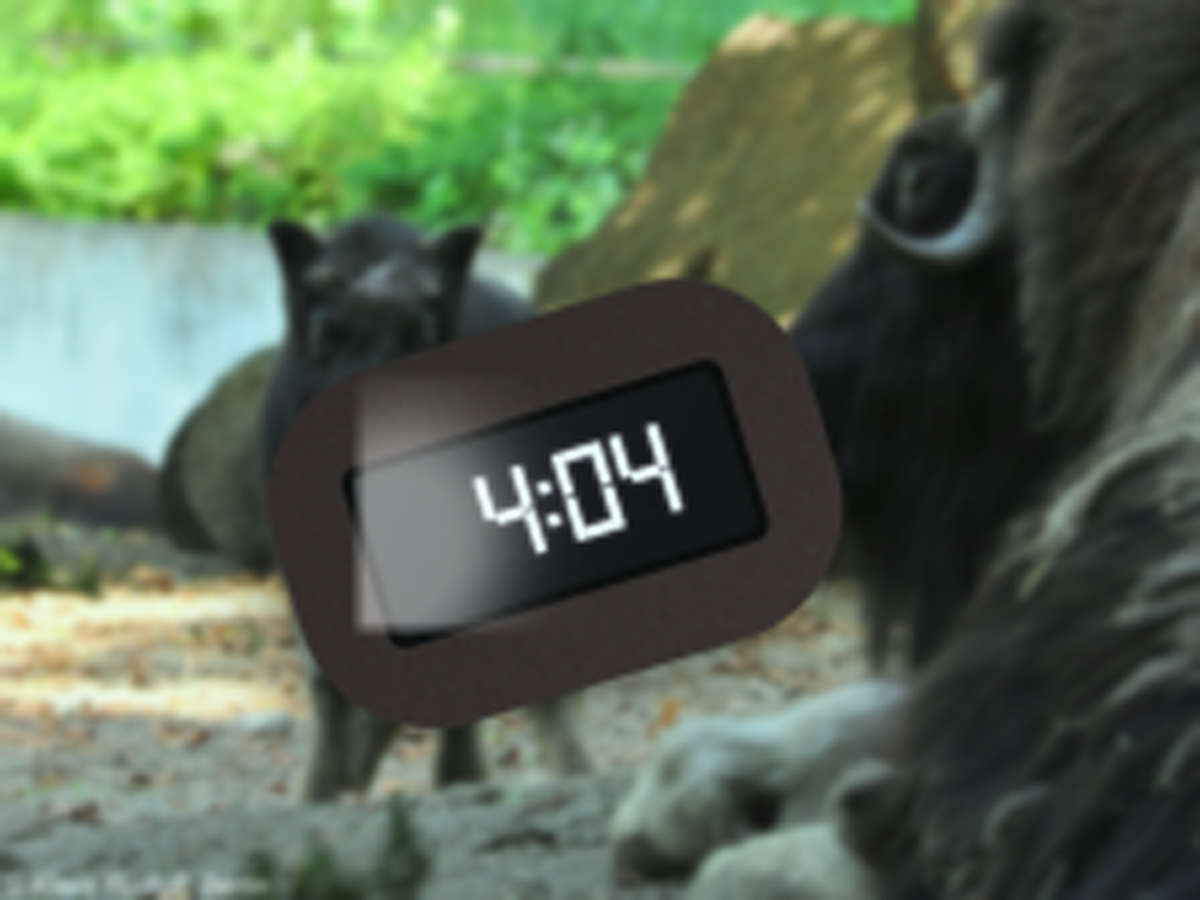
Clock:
4:04
